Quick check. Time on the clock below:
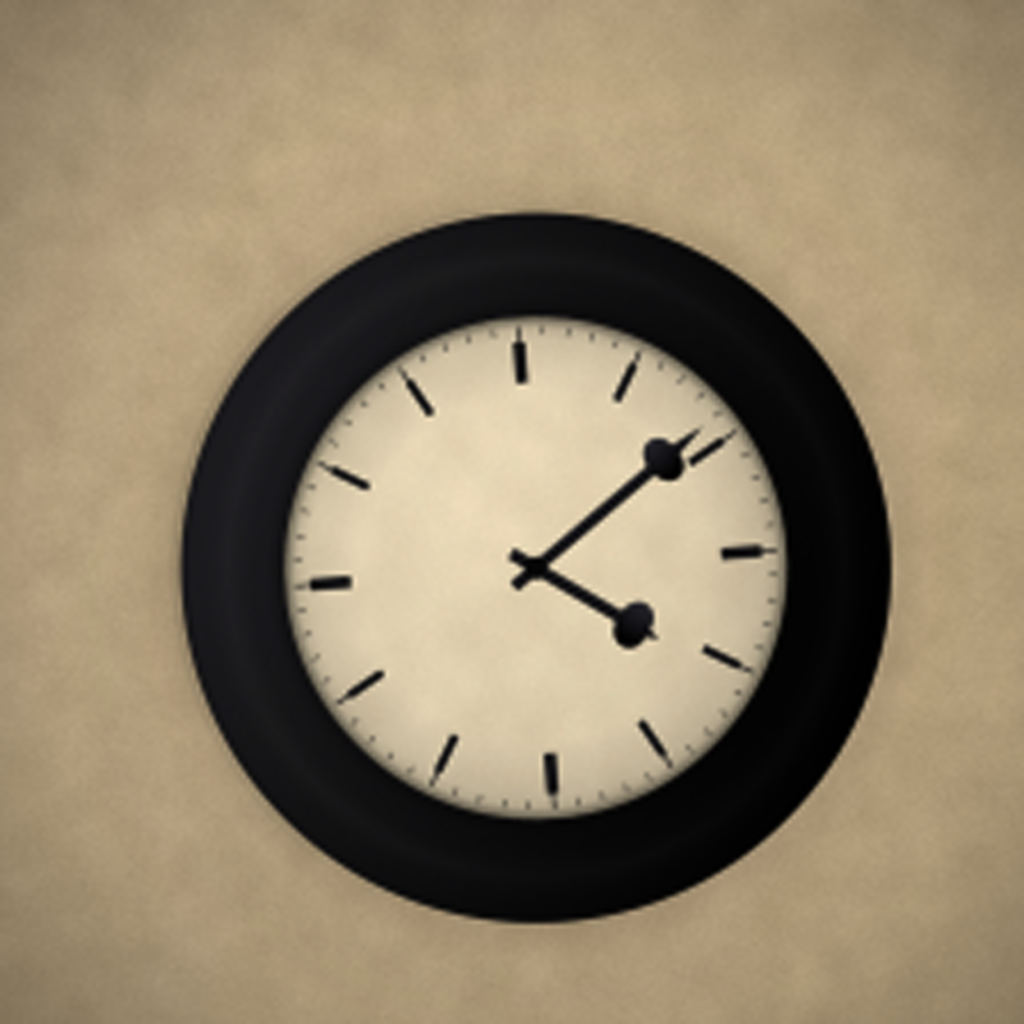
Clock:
4:09
